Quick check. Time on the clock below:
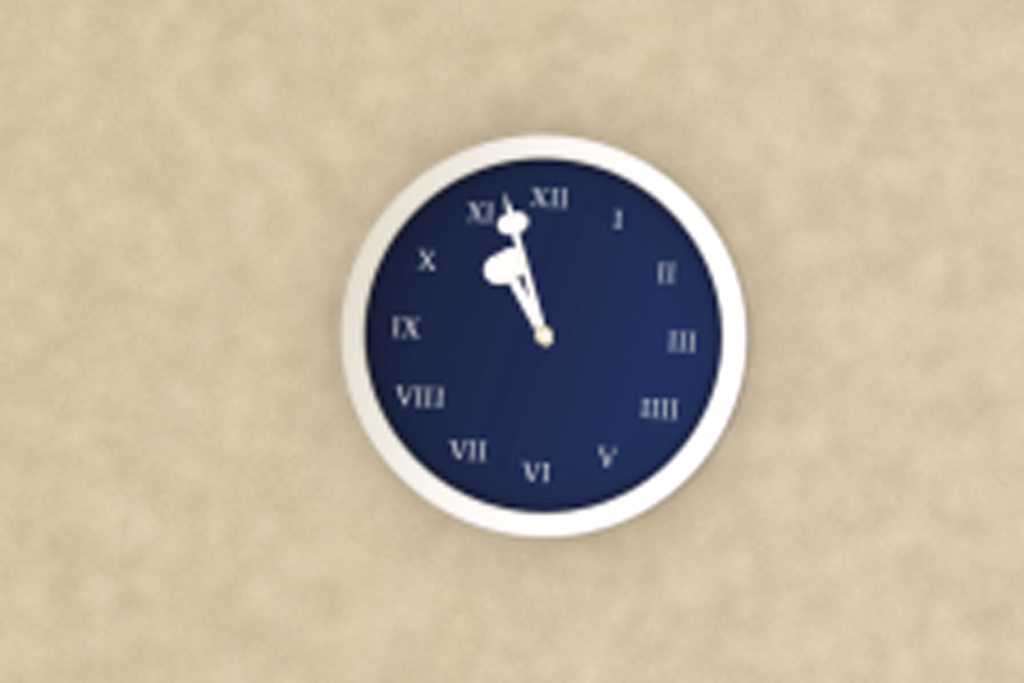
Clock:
10:57
